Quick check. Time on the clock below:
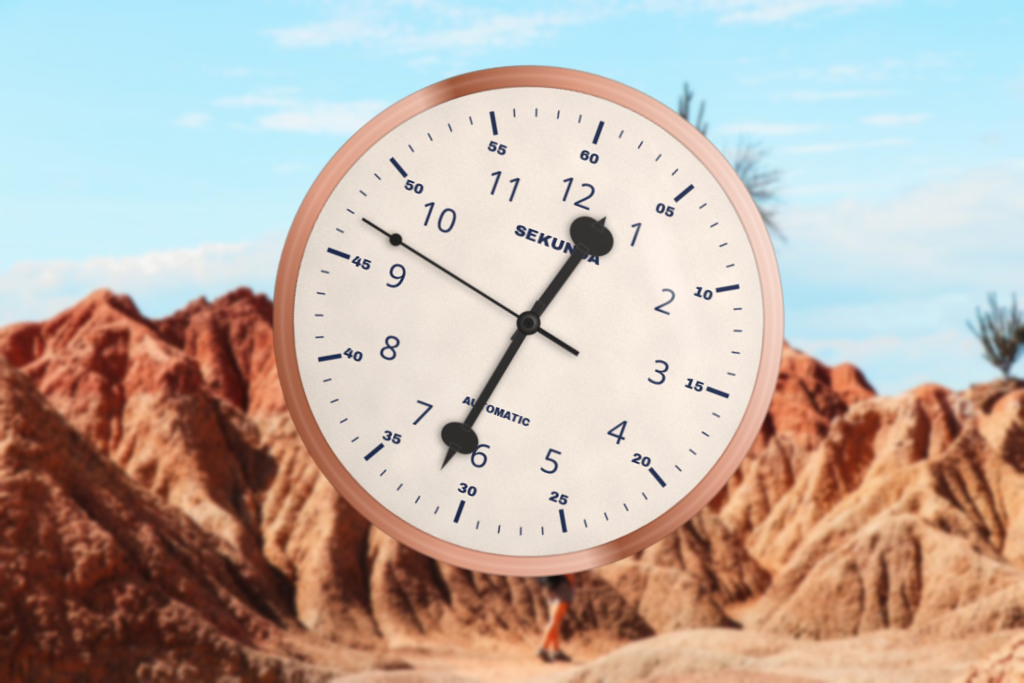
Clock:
12:31:47
